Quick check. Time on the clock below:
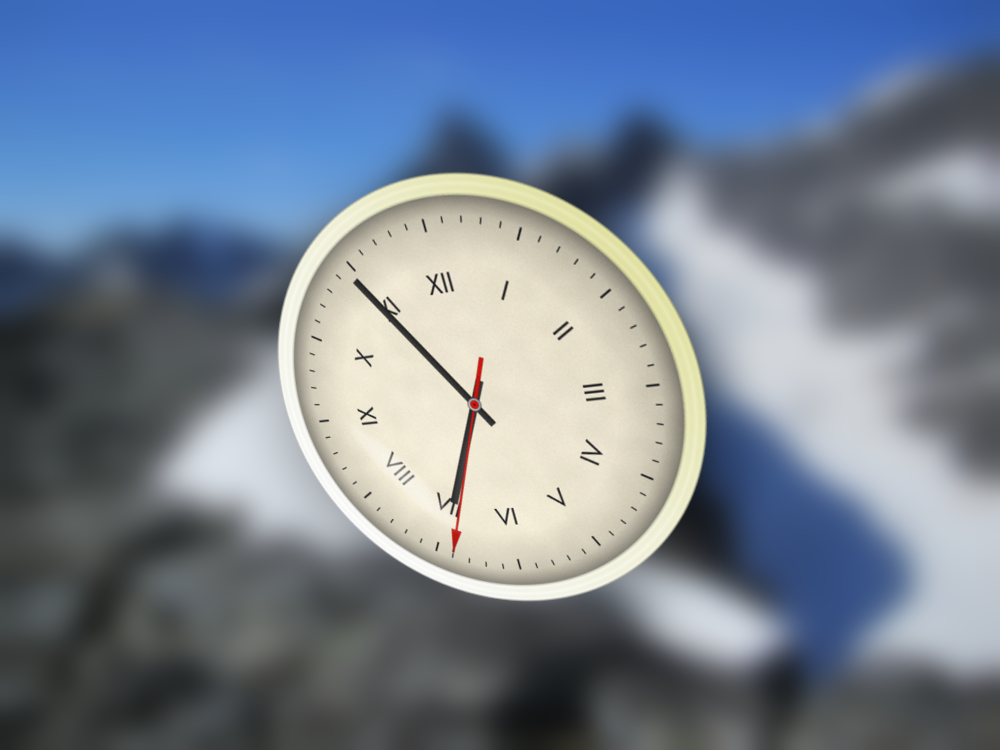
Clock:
6:54:34
